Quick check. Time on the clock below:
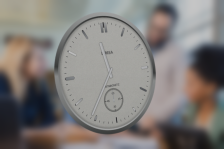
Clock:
11:36
